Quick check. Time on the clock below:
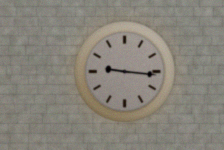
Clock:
9:16
